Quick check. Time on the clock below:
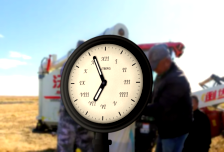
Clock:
6:56
